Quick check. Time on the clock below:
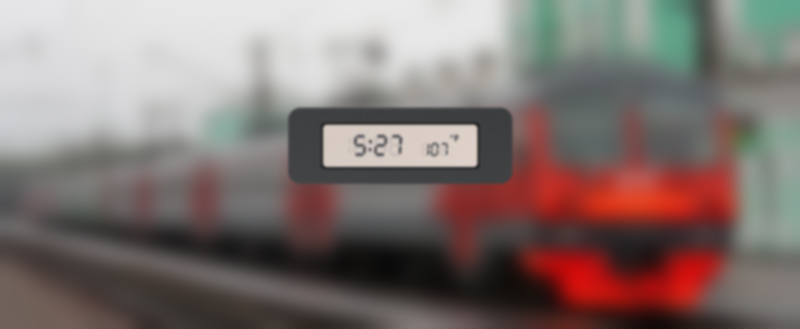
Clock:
5:27
